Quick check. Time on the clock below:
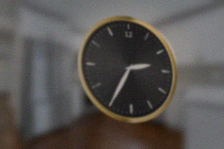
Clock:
2:35
